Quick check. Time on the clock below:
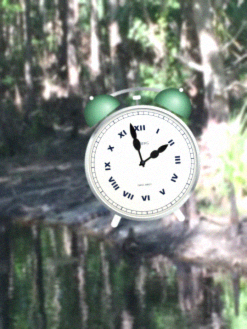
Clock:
1:58
